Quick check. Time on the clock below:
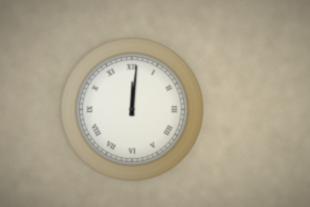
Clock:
12:01
